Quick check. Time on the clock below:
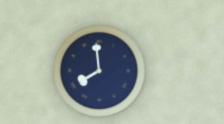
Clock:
7:59
